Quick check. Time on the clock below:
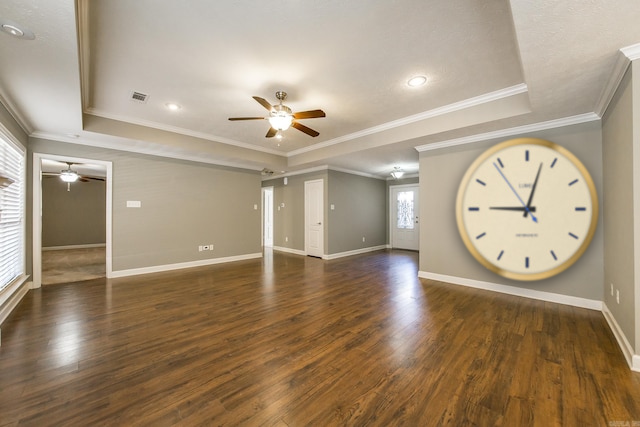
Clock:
9:02:54
